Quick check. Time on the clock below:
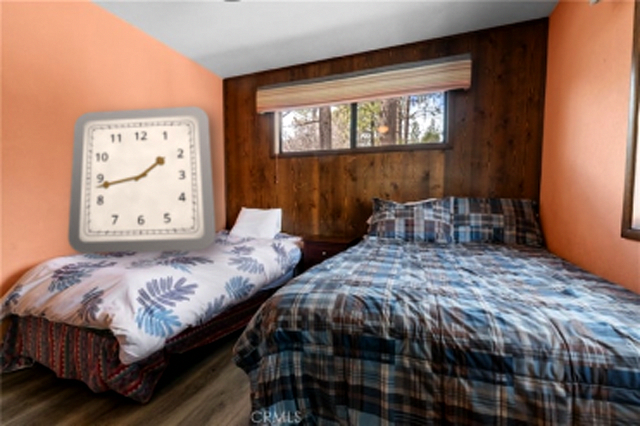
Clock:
1:43
